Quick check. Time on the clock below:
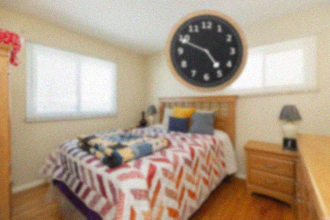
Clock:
4:49
